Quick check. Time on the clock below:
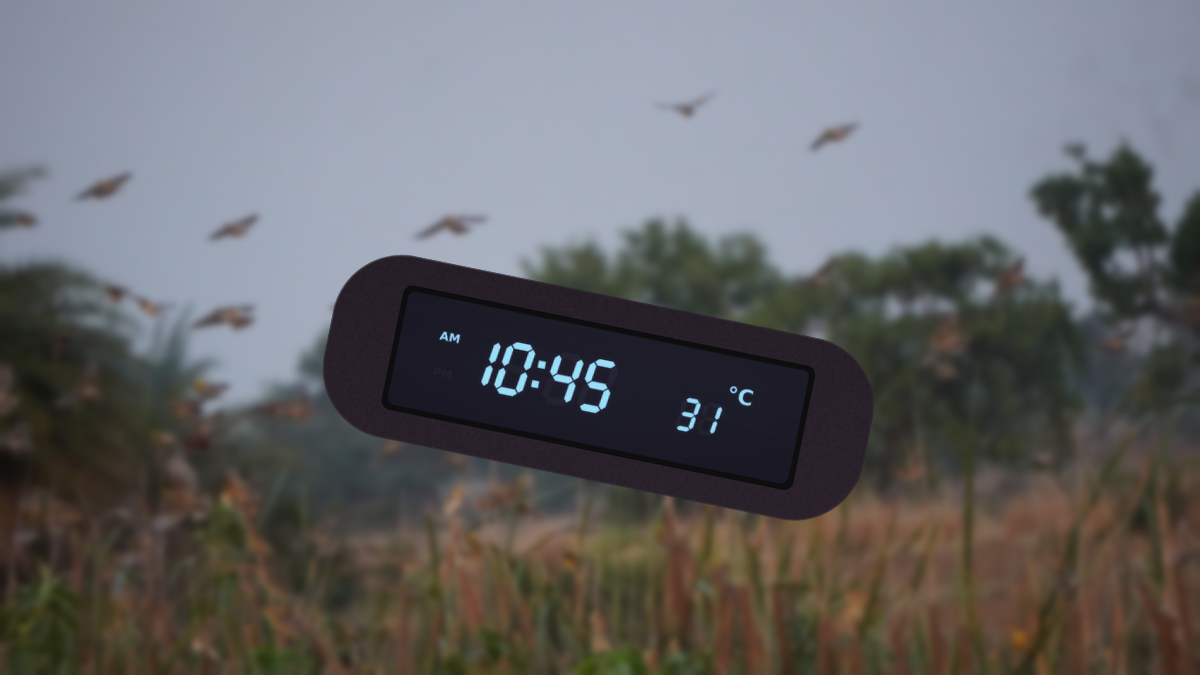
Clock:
10:45
